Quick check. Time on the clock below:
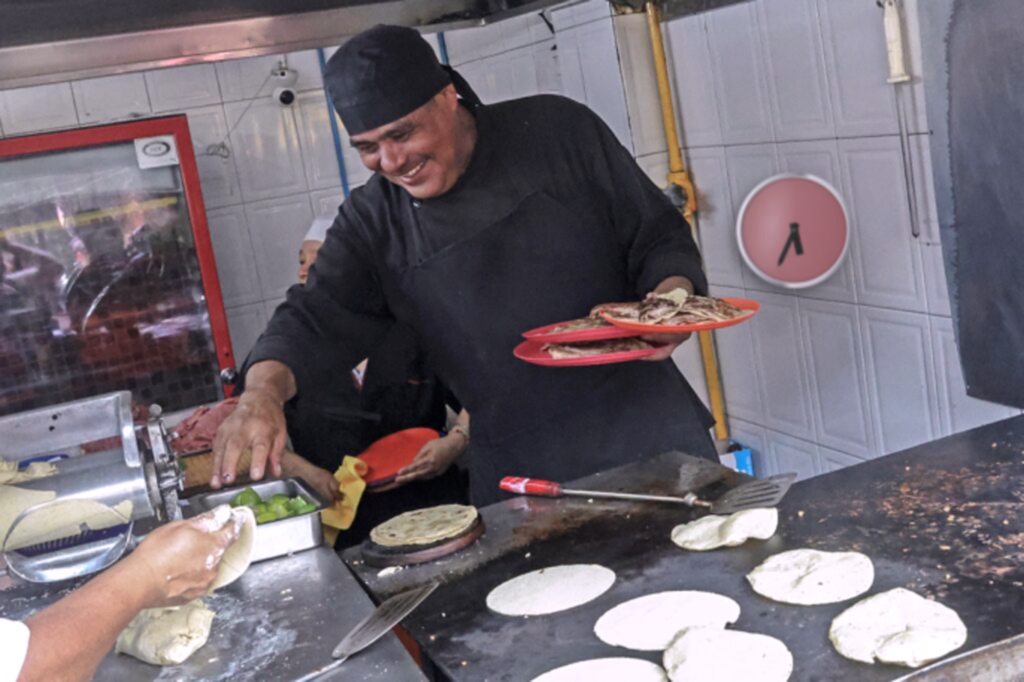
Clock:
5:34
